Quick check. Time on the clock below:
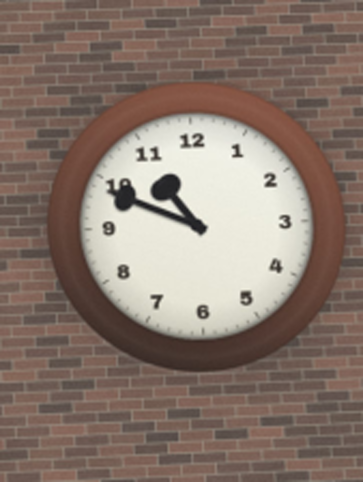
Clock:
10:49
